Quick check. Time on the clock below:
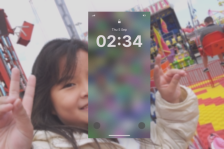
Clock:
2:34
